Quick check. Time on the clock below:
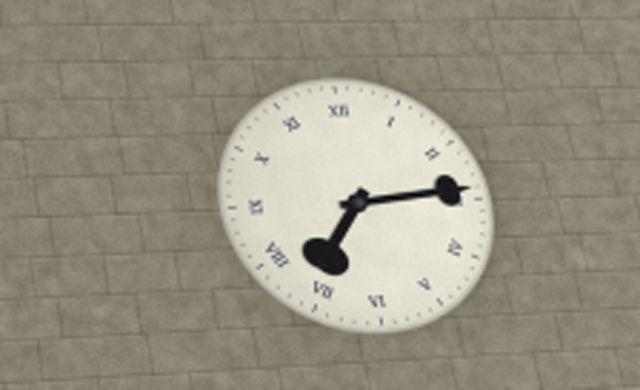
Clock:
7:14
